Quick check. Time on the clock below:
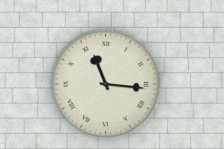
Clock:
11:16
